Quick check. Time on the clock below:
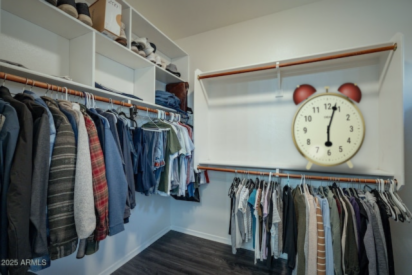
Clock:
6:03
